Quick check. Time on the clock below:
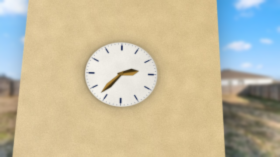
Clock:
2:37
